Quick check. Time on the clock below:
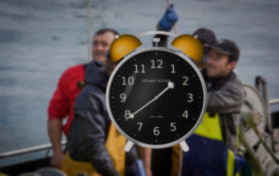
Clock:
1:39
